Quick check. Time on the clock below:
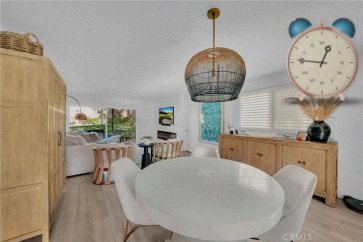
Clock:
12:46
